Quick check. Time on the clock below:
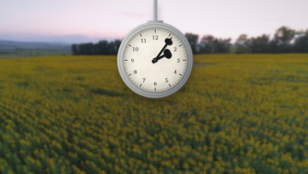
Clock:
2:06
